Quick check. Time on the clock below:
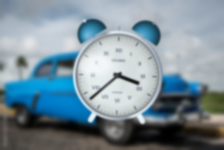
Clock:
3:38
